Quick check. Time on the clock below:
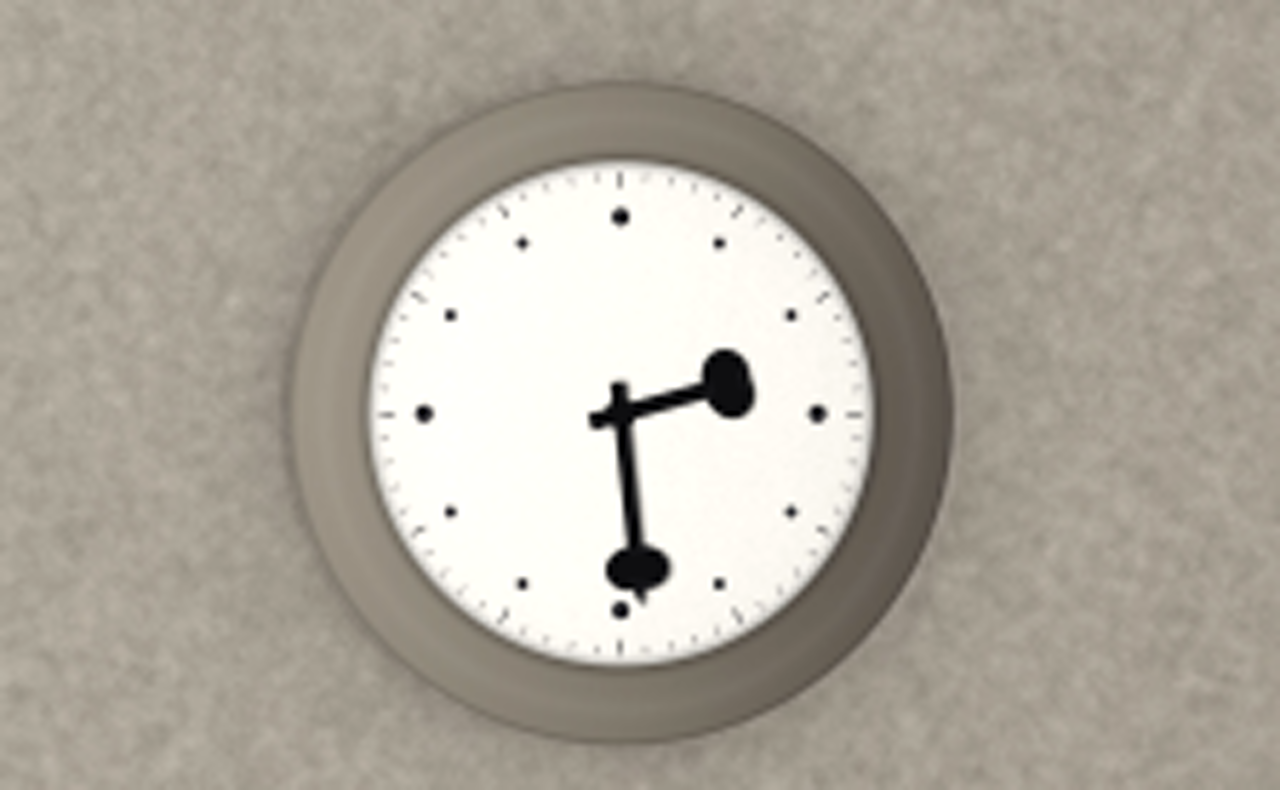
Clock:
2:29
